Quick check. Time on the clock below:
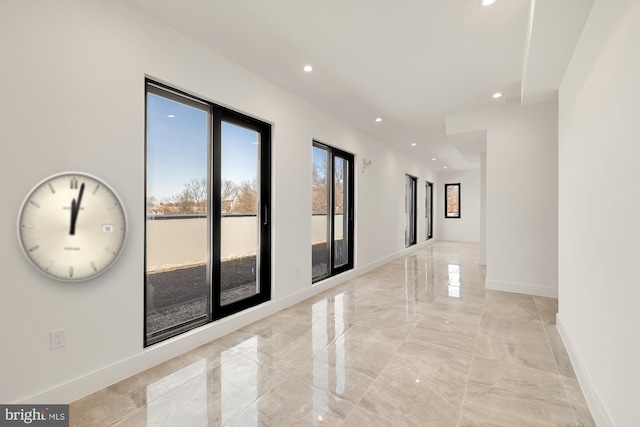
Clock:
12:02
